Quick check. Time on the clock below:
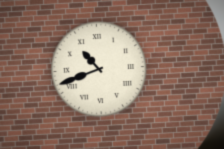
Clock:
10:42
